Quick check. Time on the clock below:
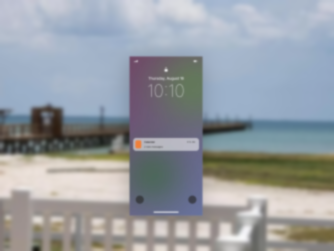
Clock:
10:10
